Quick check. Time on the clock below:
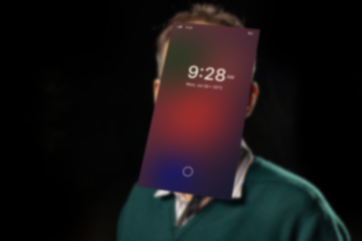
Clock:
9:28
